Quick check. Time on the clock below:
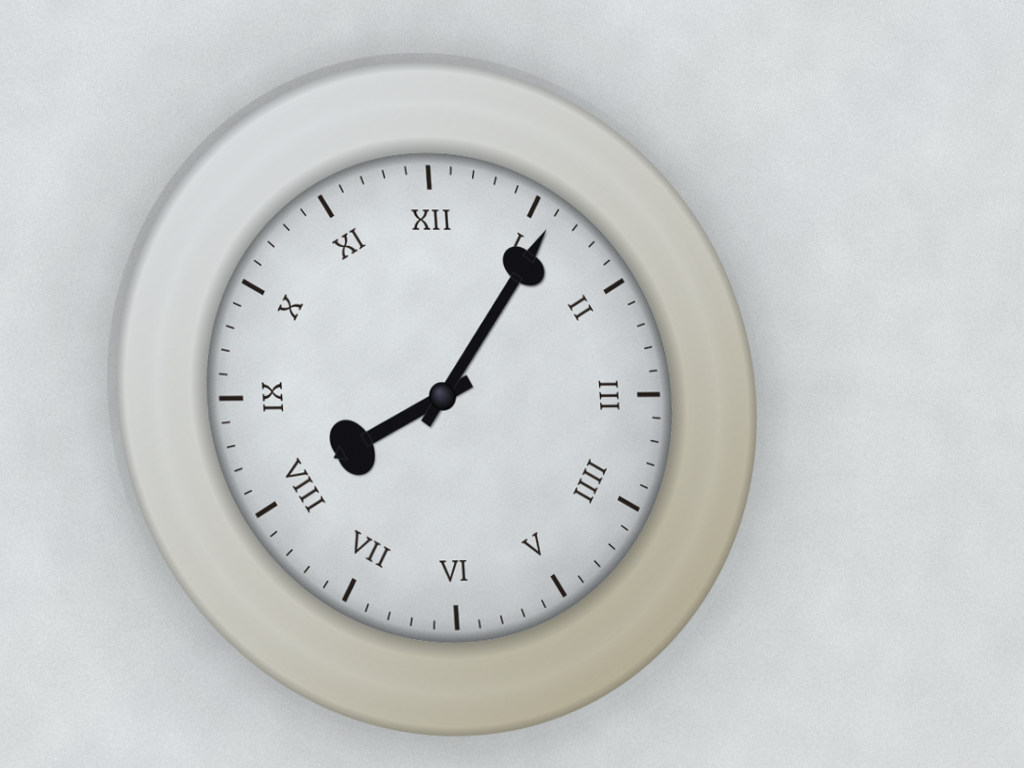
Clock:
8:06
